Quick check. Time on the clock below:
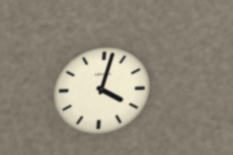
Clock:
4:02
